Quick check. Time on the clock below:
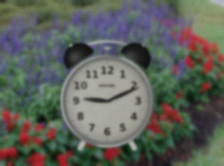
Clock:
9:11
